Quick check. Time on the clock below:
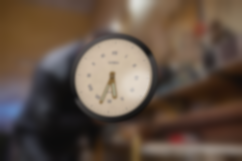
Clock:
5:33
